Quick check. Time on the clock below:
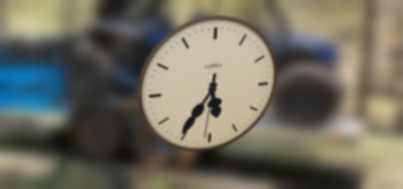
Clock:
5:35:31
